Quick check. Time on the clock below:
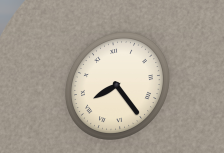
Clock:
8:25
